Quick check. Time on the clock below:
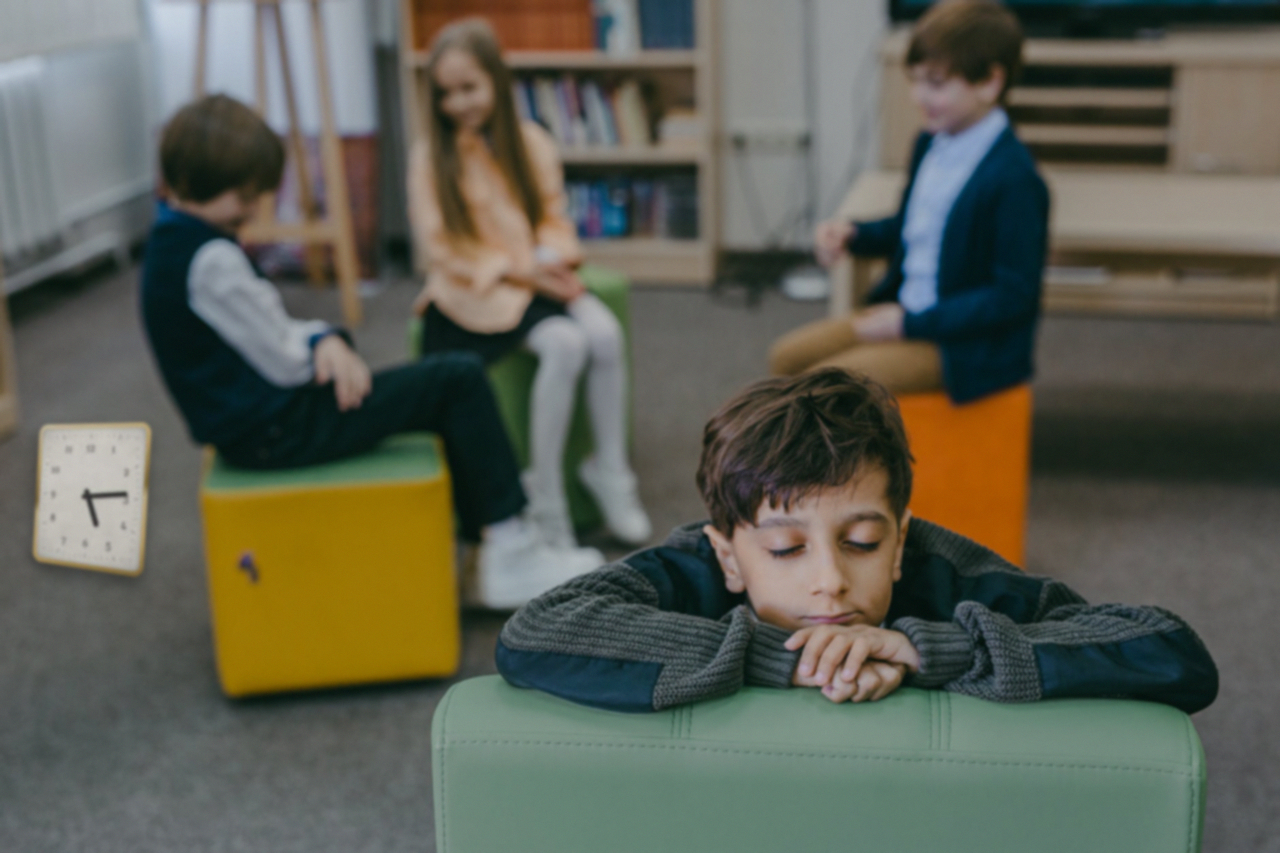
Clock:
5:14
